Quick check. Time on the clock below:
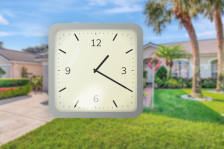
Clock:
1:20
